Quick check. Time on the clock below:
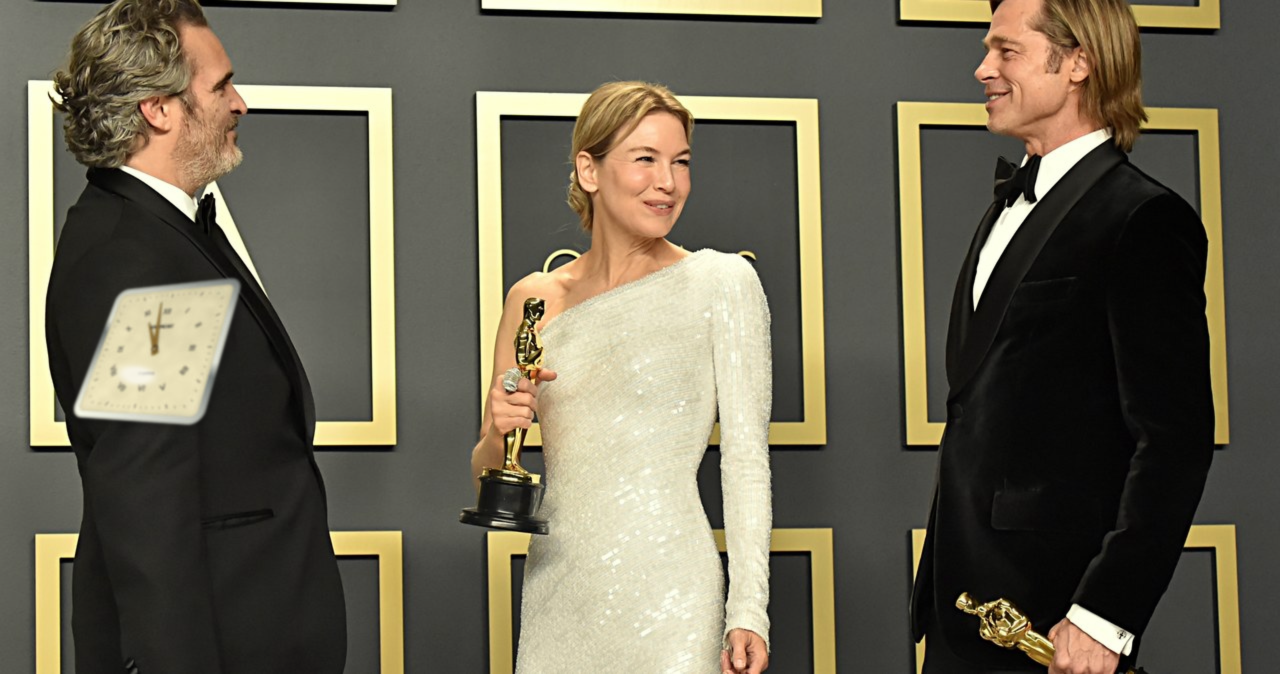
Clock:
10:58
